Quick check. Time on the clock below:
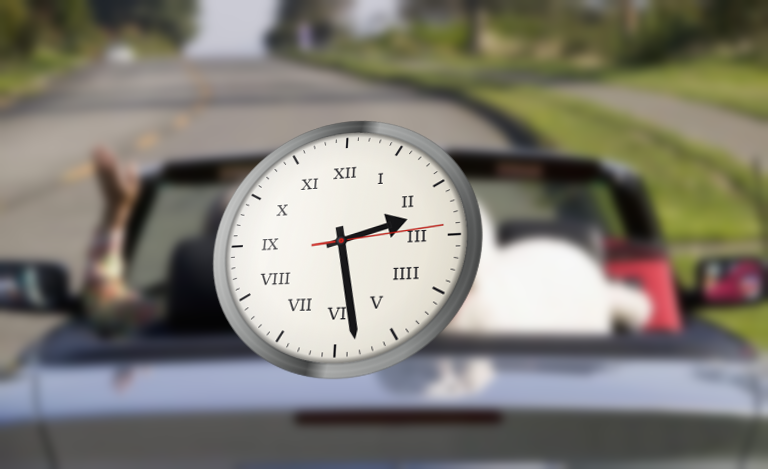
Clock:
2:28:14
